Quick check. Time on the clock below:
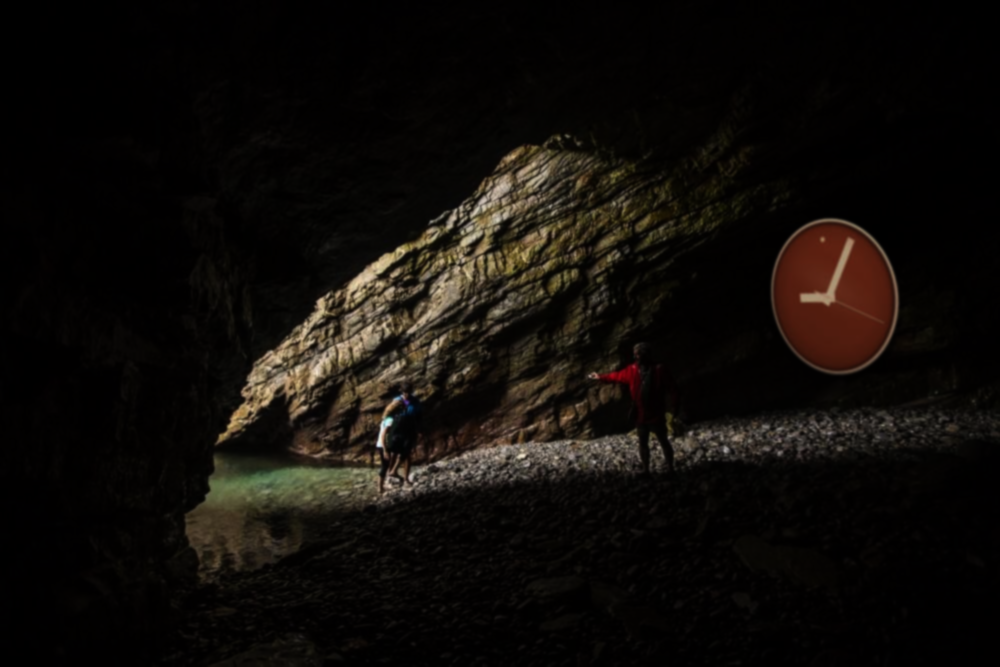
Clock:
9:05:19
